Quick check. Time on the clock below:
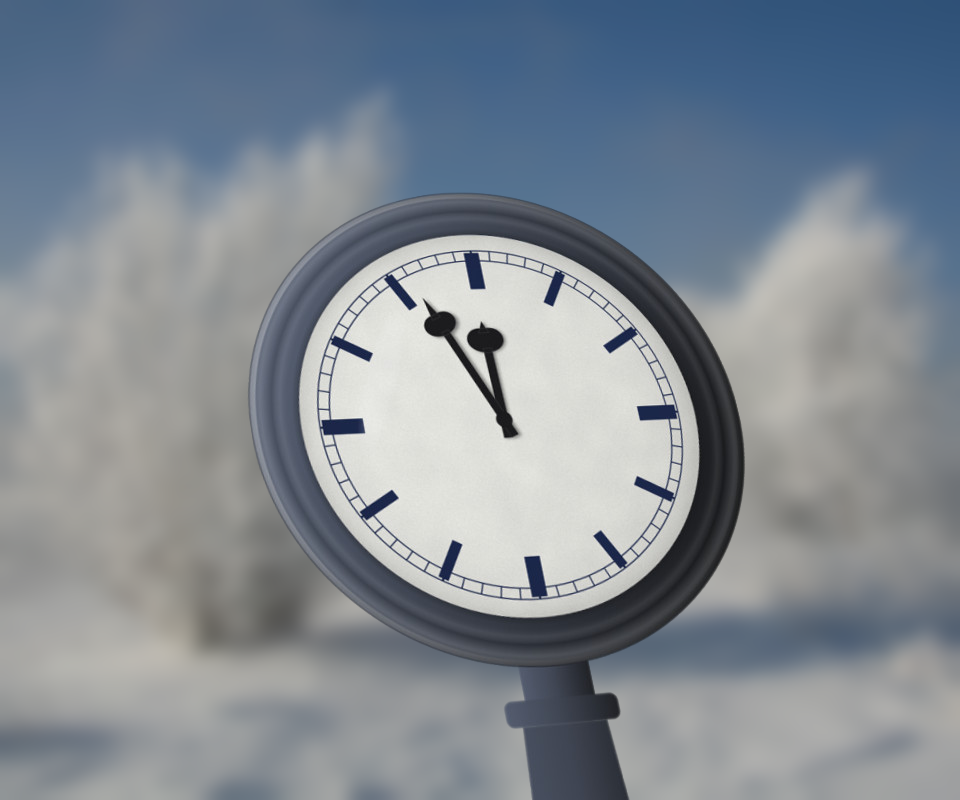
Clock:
11:56
